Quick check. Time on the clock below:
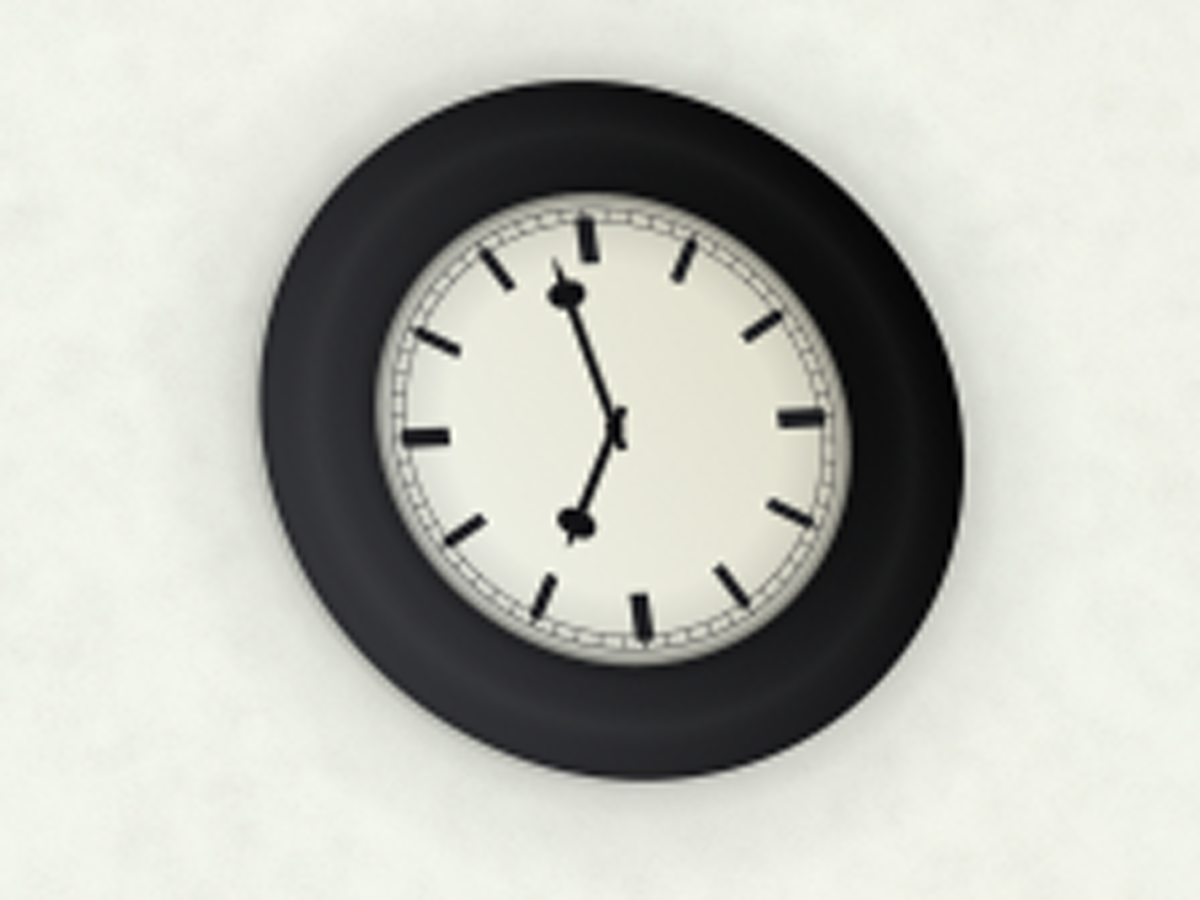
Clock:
6:58
